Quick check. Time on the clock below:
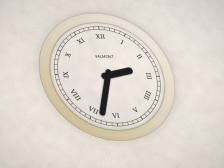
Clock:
2:33
